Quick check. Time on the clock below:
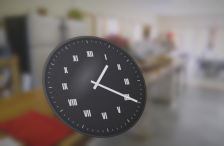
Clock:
1:20
